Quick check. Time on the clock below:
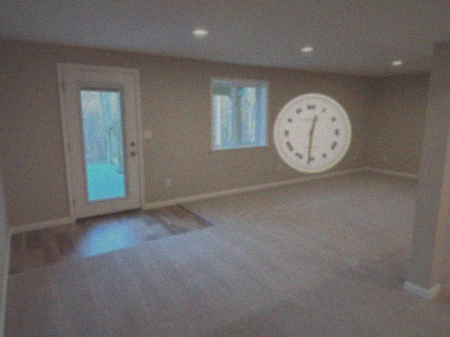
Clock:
12:31
